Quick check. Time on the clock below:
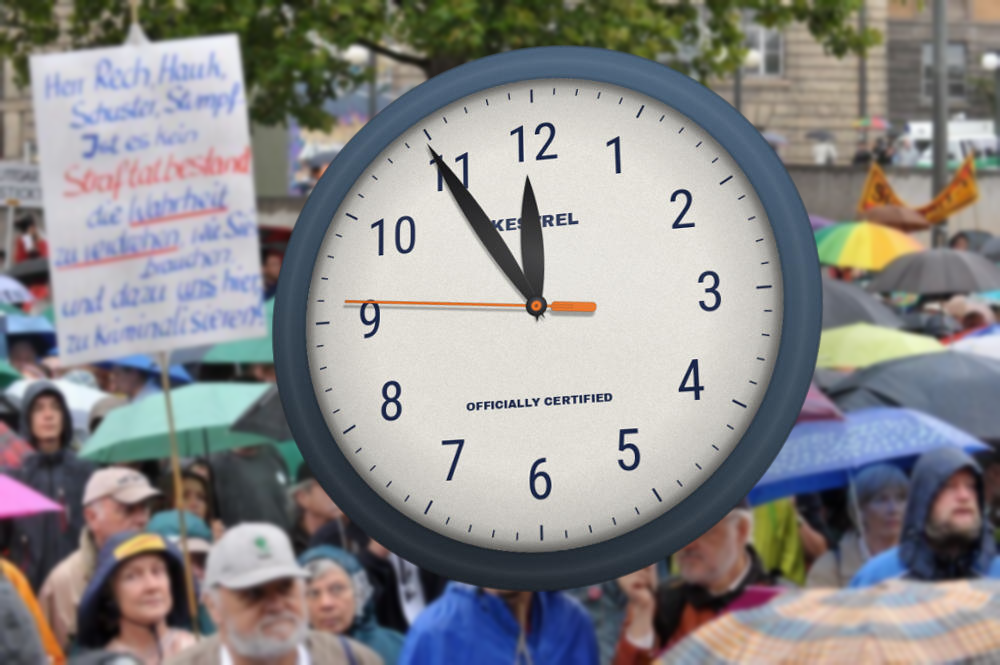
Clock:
11:54:46
